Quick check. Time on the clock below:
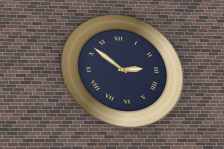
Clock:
2:52
